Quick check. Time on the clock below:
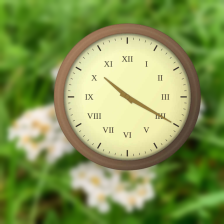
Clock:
10:20
